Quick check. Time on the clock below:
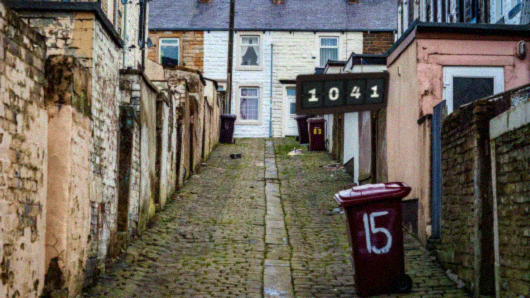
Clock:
10:41
